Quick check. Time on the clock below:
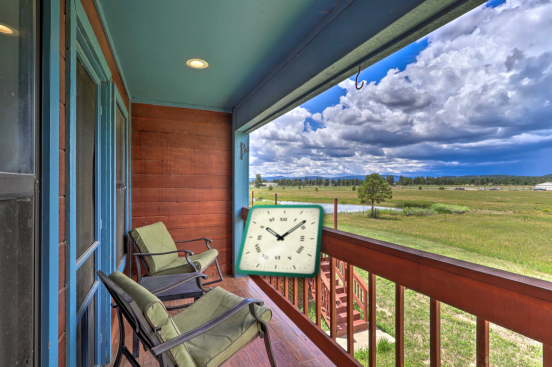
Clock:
10:08
